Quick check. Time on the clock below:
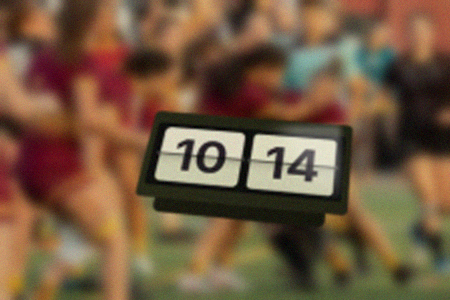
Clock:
10:14
